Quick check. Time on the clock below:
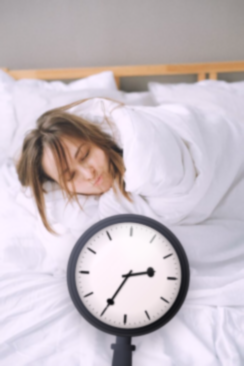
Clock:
2:35
